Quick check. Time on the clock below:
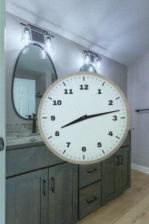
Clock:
8:13
